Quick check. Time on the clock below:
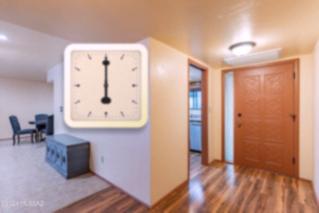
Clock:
6:00
